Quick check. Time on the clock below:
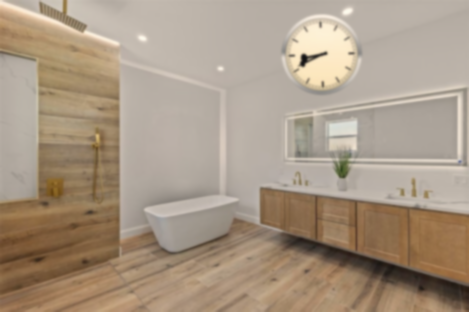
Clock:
8:41
